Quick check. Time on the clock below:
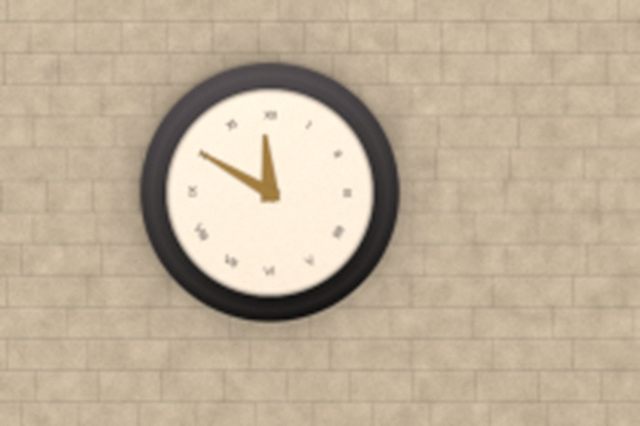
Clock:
11:50
